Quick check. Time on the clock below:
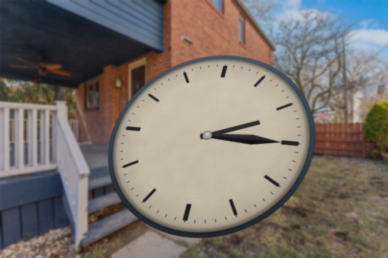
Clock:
2:15
